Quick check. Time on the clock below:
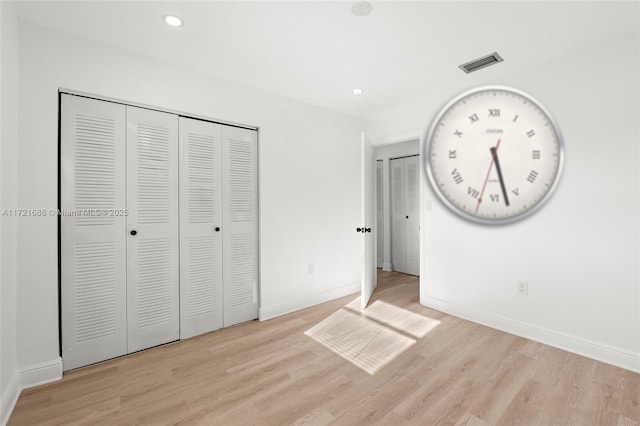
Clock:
5:27:33
